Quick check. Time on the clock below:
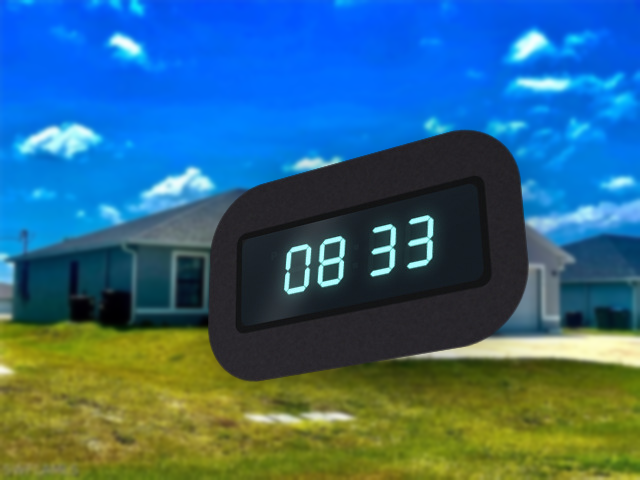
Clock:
8:33
